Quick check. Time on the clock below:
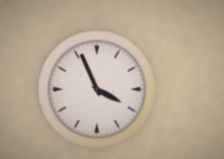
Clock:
3:56
